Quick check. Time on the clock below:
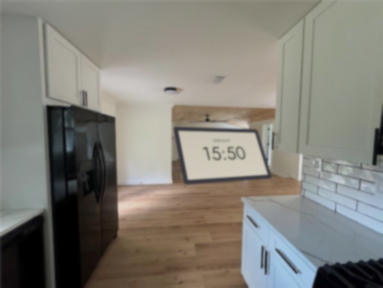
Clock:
15:50
